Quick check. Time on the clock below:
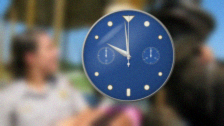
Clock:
9:59
